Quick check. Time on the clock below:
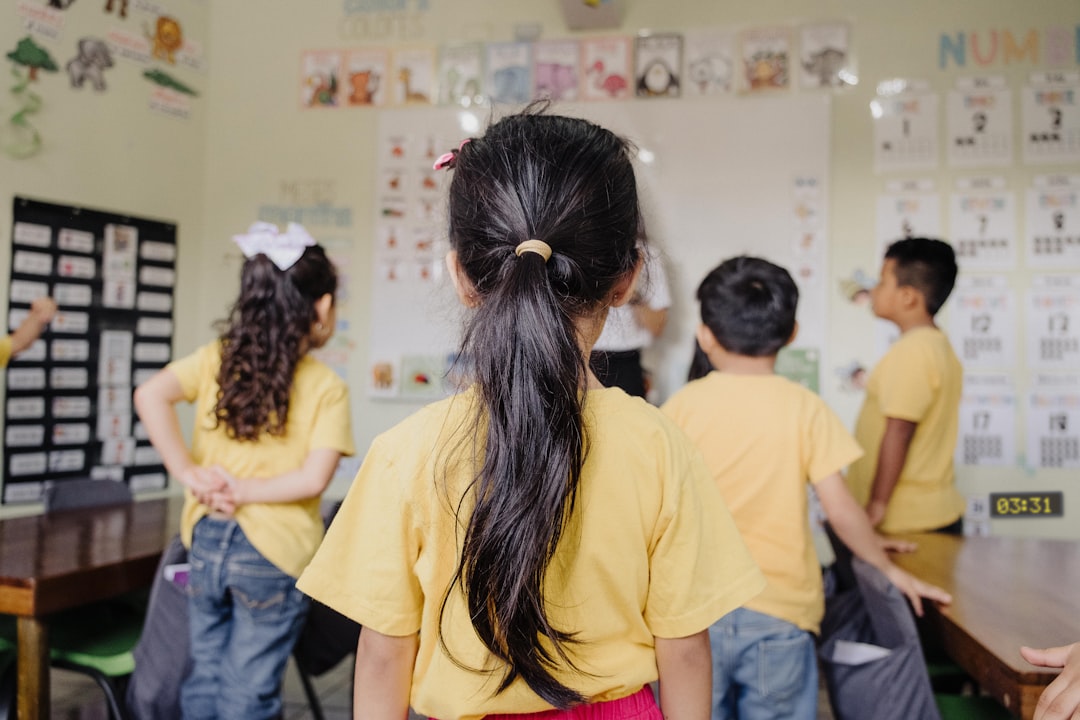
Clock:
3:31
